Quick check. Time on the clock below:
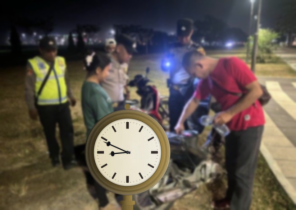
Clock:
8:49
